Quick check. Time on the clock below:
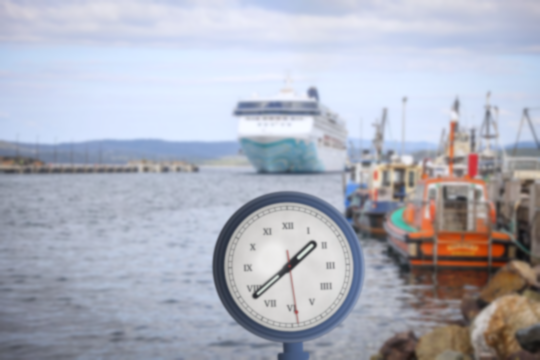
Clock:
1:38:29
